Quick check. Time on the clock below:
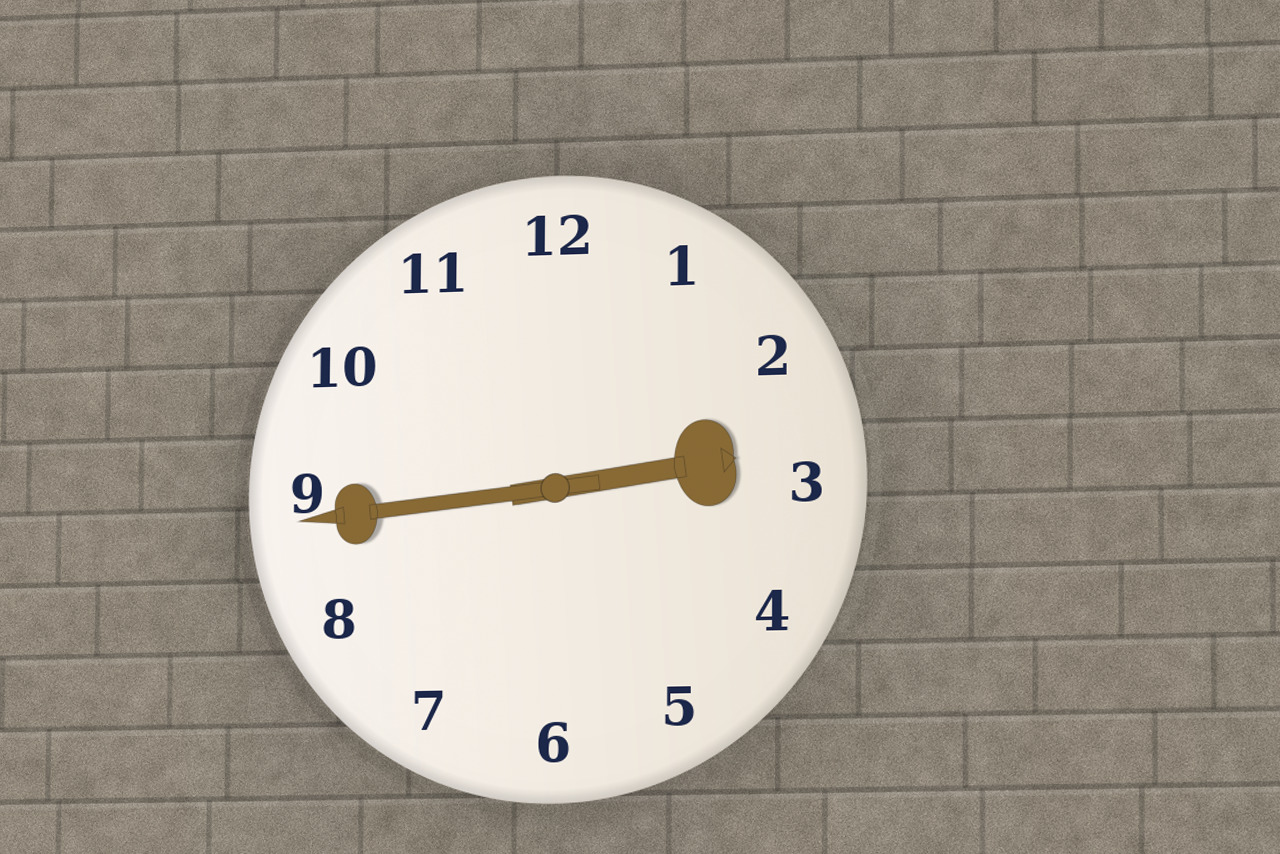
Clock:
2:44
